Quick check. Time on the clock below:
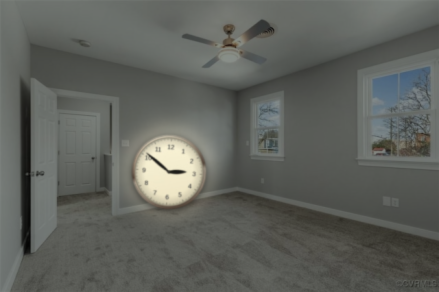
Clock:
2:51
